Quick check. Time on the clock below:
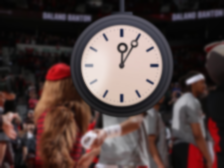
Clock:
12:05
